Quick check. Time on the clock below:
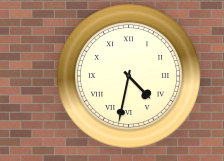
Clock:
4:32
